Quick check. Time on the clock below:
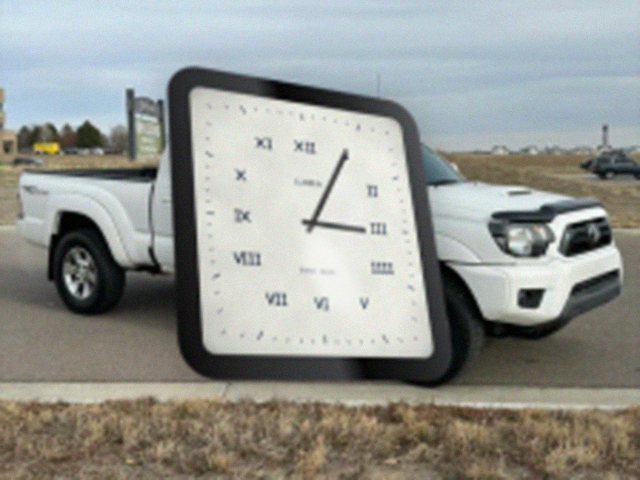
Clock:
3:05
